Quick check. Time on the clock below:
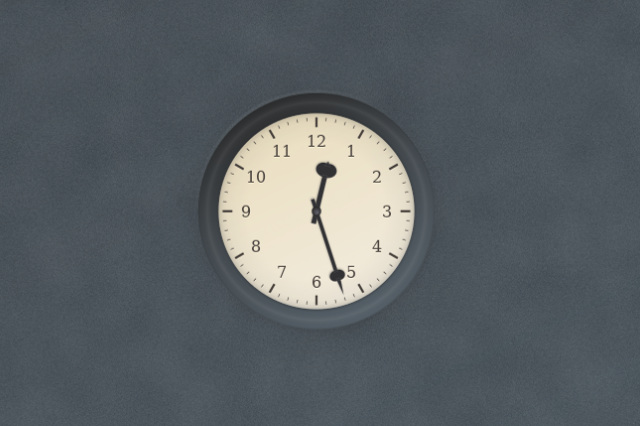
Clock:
12:27
